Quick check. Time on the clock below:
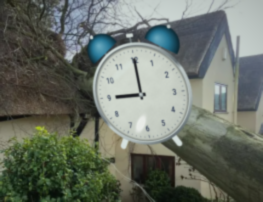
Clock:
9:00
